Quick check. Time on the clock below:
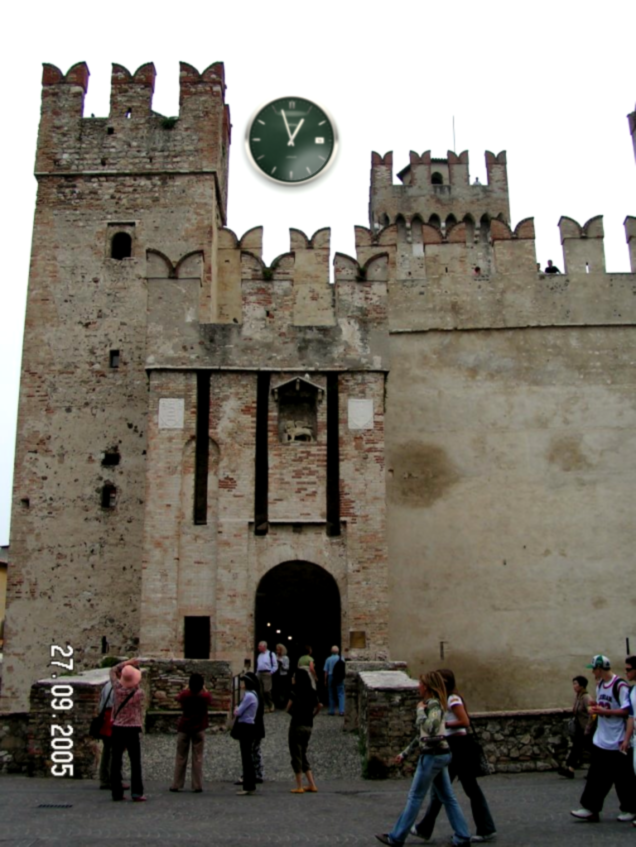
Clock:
12:57
